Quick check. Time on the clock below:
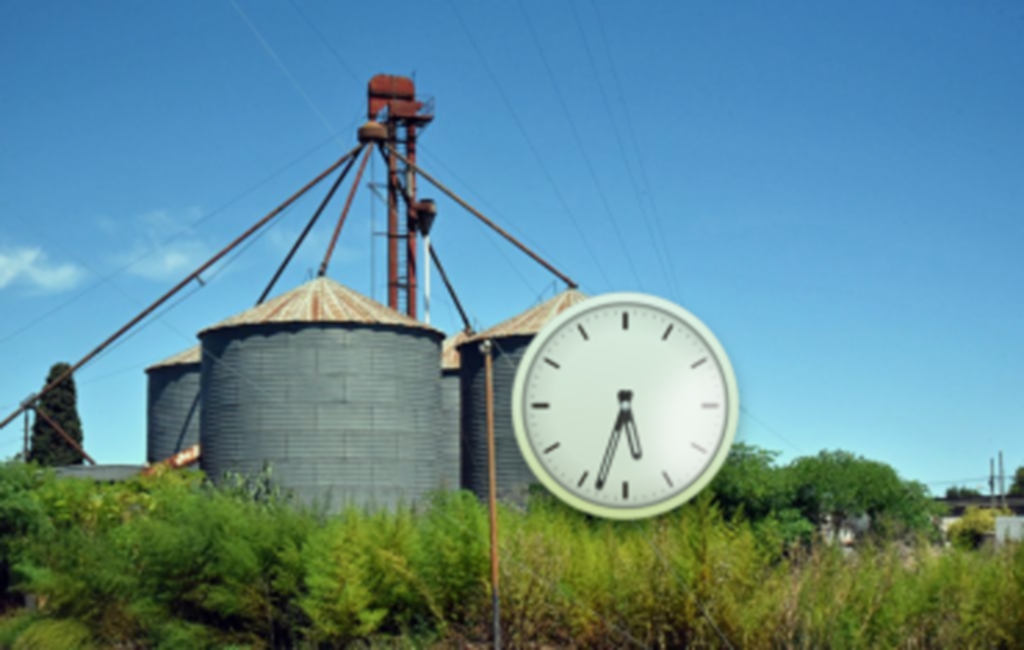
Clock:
5:33
